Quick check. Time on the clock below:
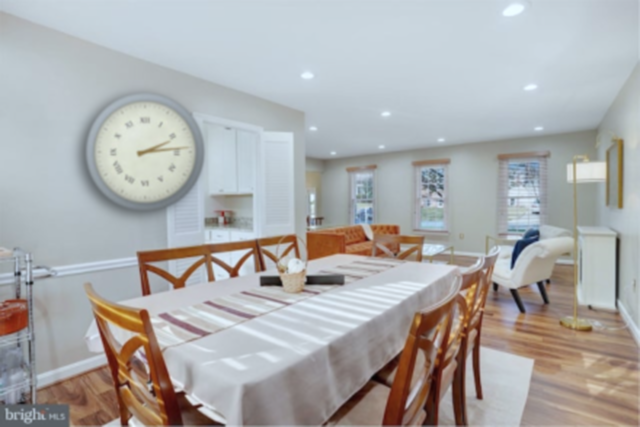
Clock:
2:14
